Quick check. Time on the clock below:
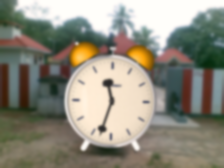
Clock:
11:33
